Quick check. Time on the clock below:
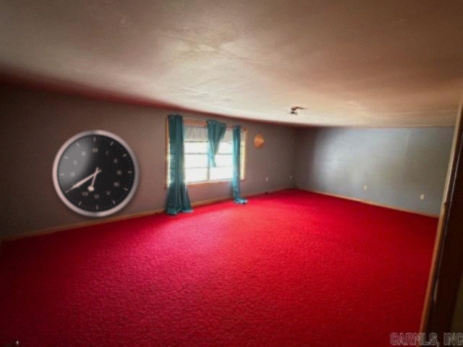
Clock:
6:40
